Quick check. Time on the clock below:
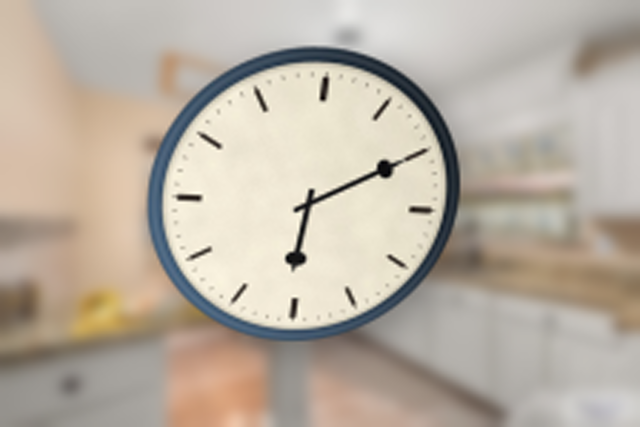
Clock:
6:10
